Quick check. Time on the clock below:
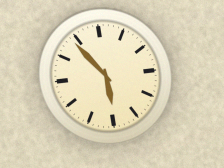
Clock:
5:54
